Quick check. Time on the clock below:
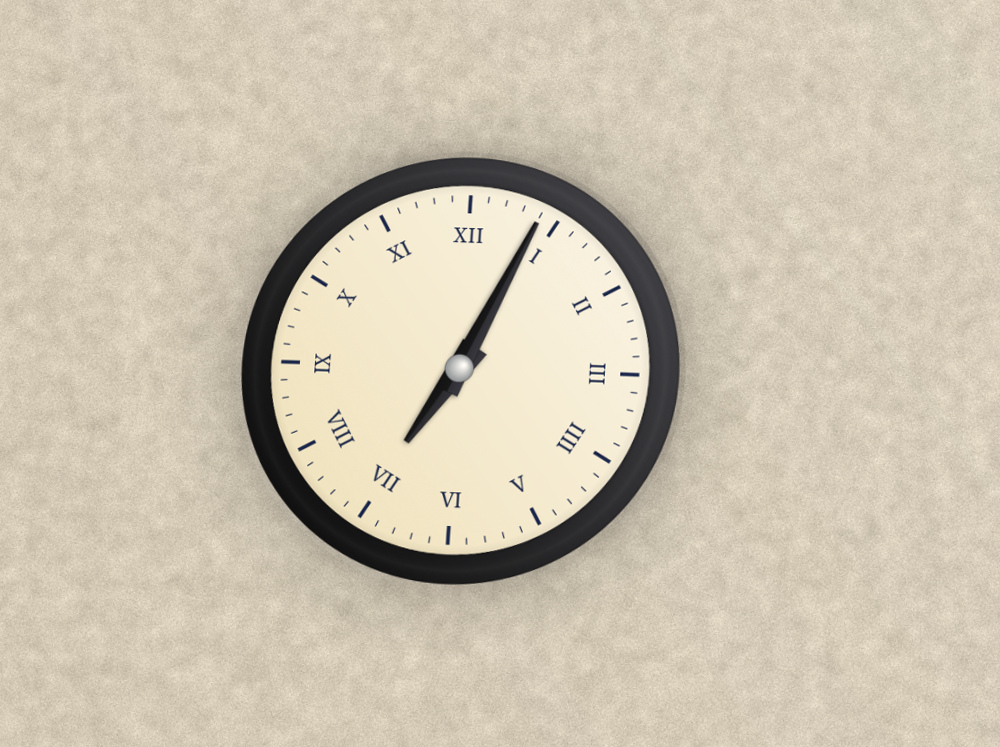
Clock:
7:04
